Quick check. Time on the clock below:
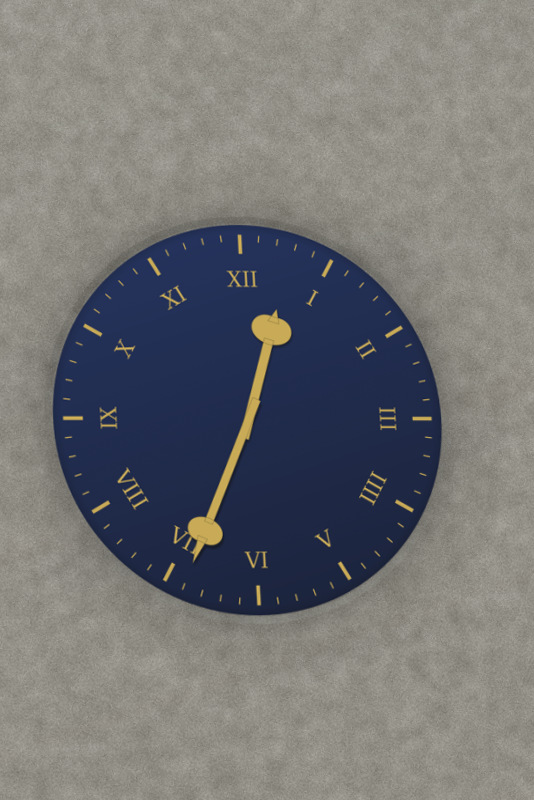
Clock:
12:34
